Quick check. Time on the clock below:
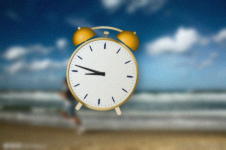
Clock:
8:47
